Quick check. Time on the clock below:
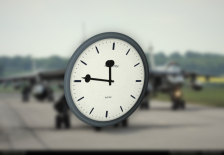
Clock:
11:46
